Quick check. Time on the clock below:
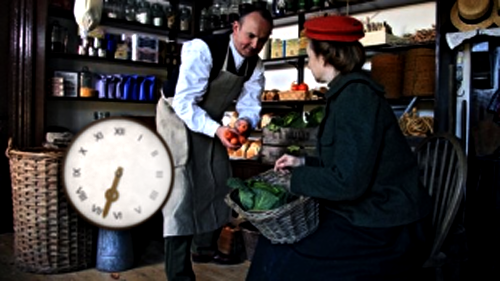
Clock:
6:33
